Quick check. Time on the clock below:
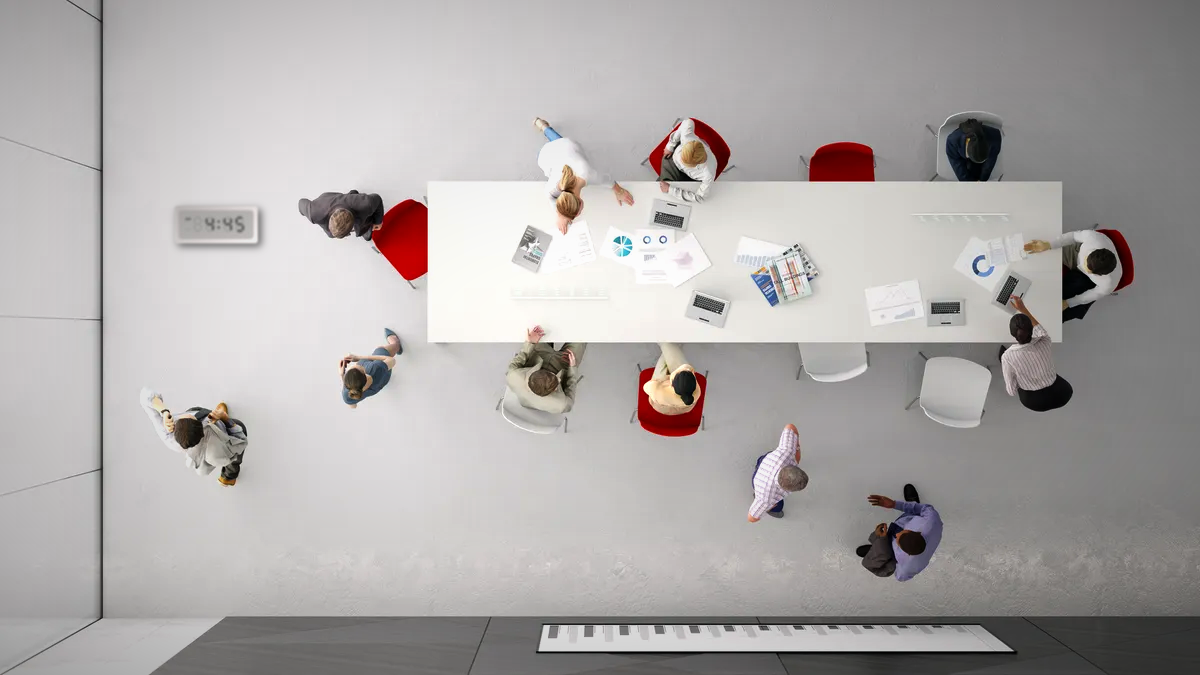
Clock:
4:45
